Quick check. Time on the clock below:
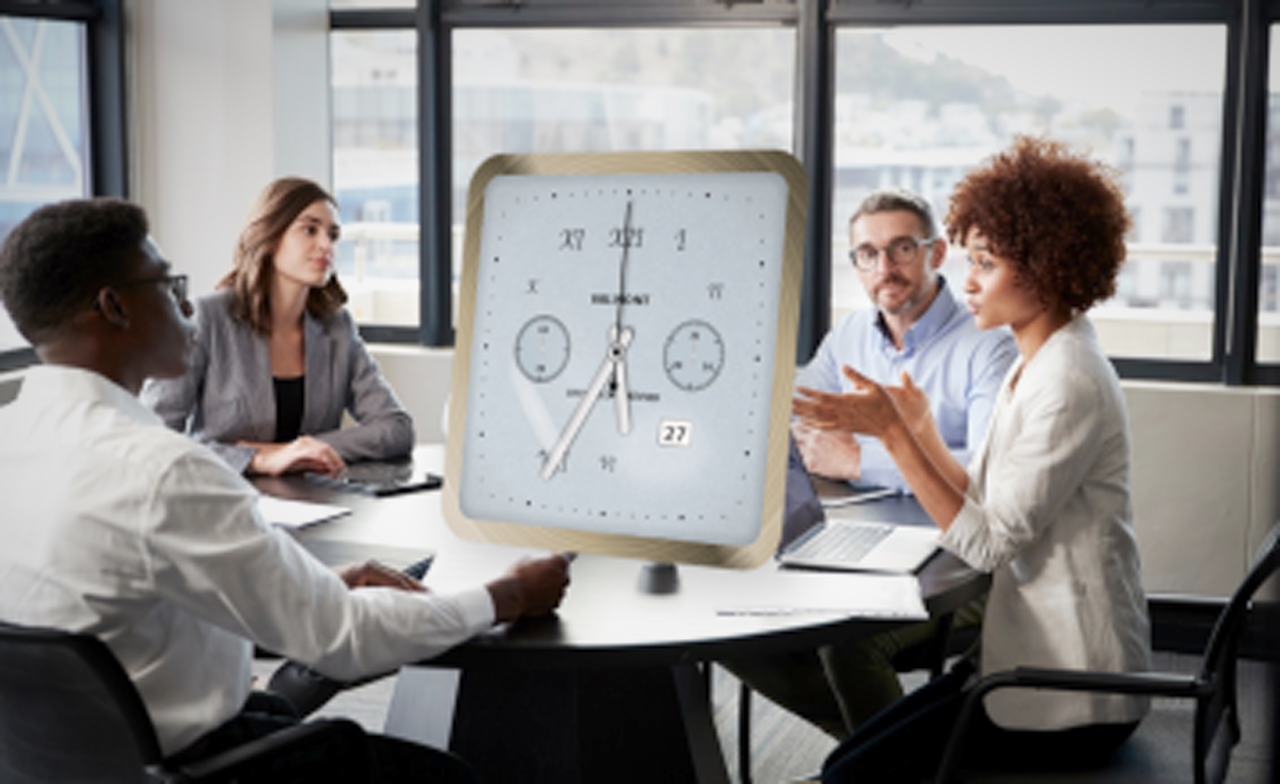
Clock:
5:35
